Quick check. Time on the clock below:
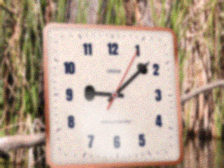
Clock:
9:08:05
